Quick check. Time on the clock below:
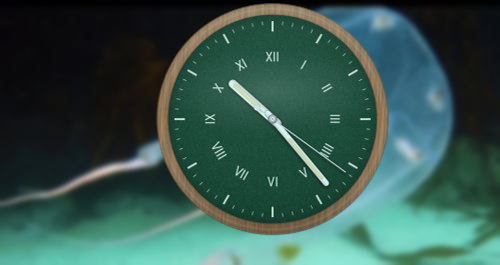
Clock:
10:23:21
